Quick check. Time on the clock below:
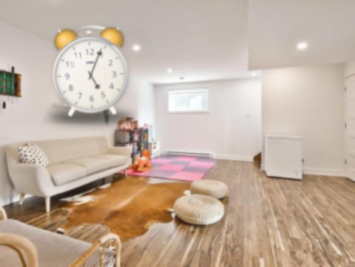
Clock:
5:04
